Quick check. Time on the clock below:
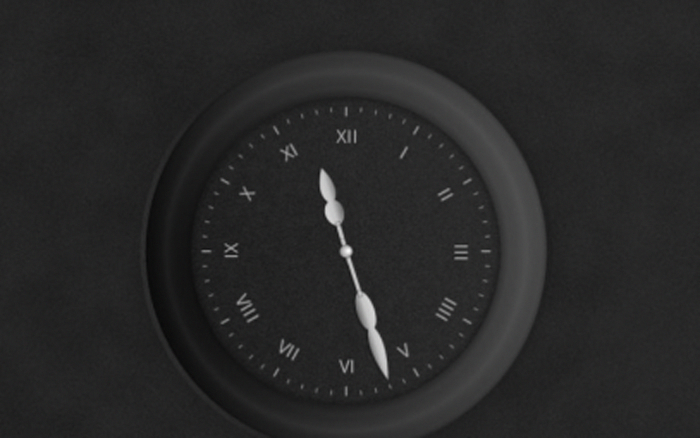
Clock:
11:27
